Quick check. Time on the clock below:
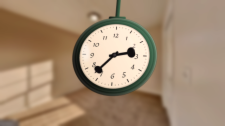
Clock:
2:37
